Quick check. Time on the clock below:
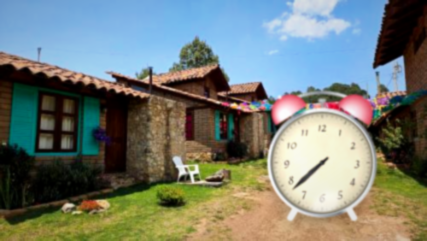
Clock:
7:38
